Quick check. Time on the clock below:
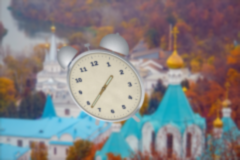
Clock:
1:38
